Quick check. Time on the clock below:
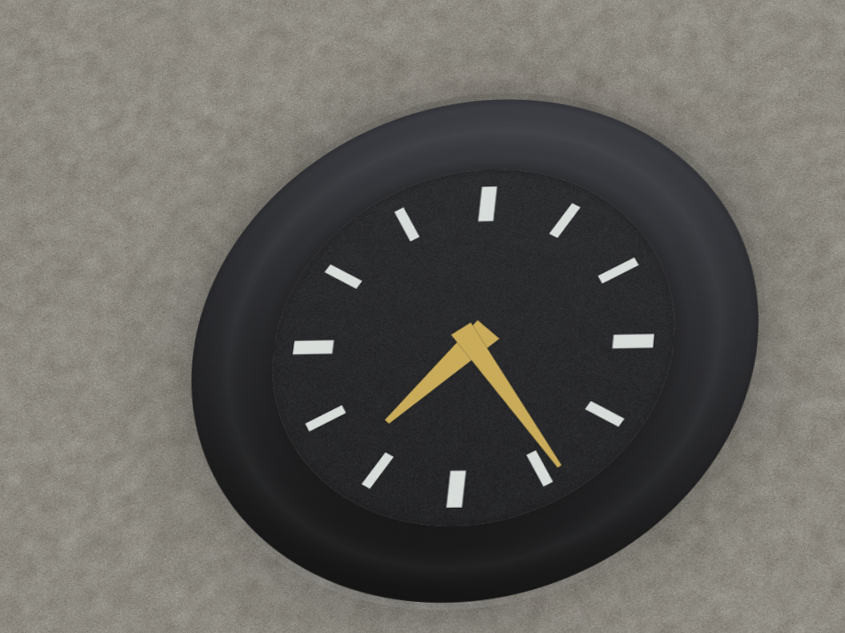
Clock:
7:24
